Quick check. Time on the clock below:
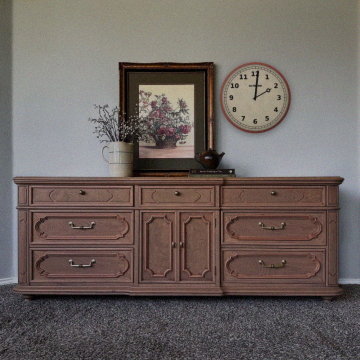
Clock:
2:01
